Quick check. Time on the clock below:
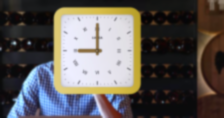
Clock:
9:00
